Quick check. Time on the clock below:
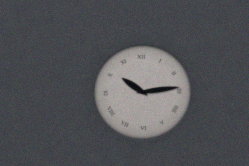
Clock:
10:14
